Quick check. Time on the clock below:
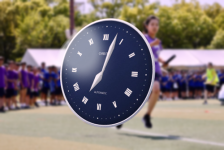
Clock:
7:03
